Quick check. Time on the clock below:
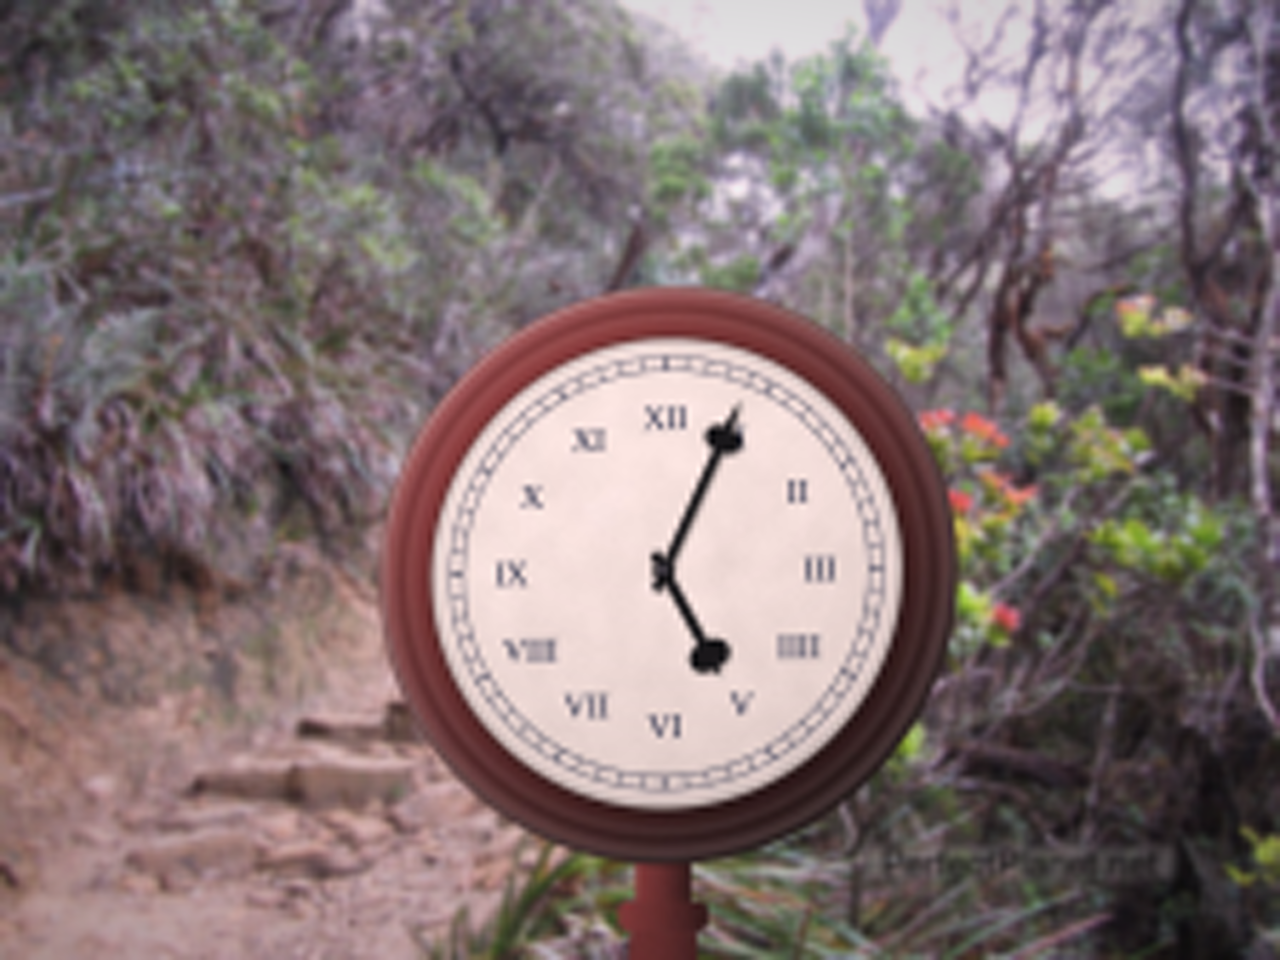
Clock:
5:04
